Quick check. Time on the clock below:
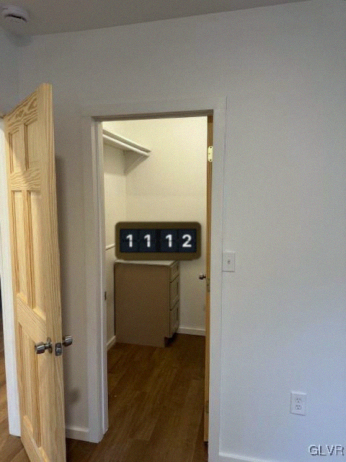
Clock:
11:12
